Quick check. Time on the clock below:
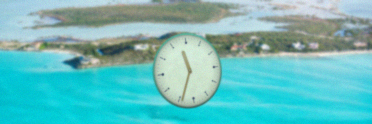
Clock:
11:34
